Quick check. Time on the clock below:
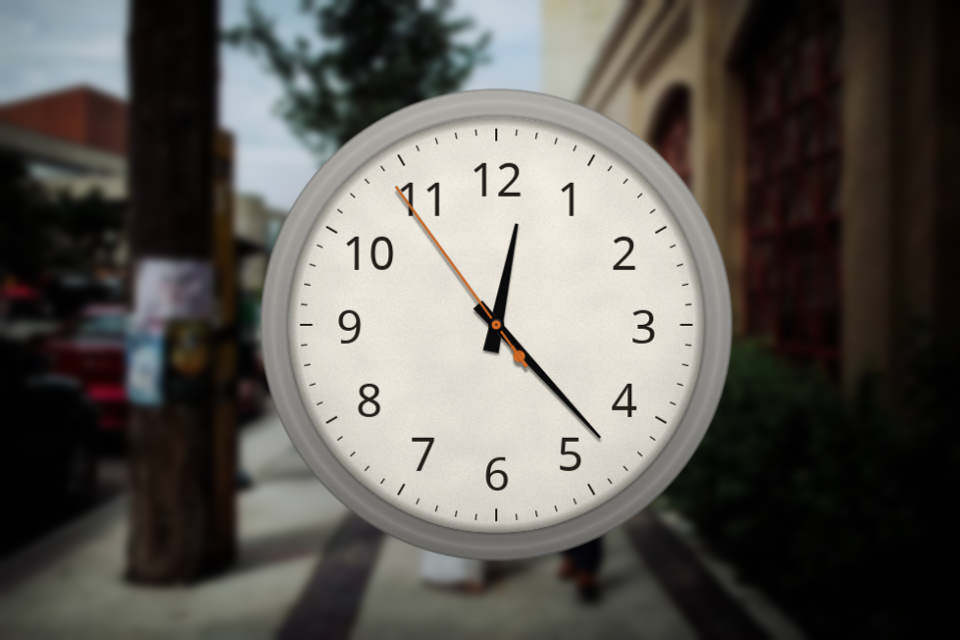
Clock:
12:22:54
